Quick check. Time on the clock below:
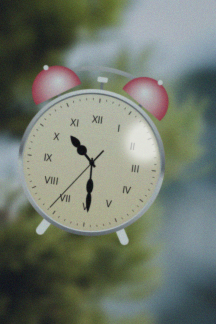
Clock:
10:29:36
